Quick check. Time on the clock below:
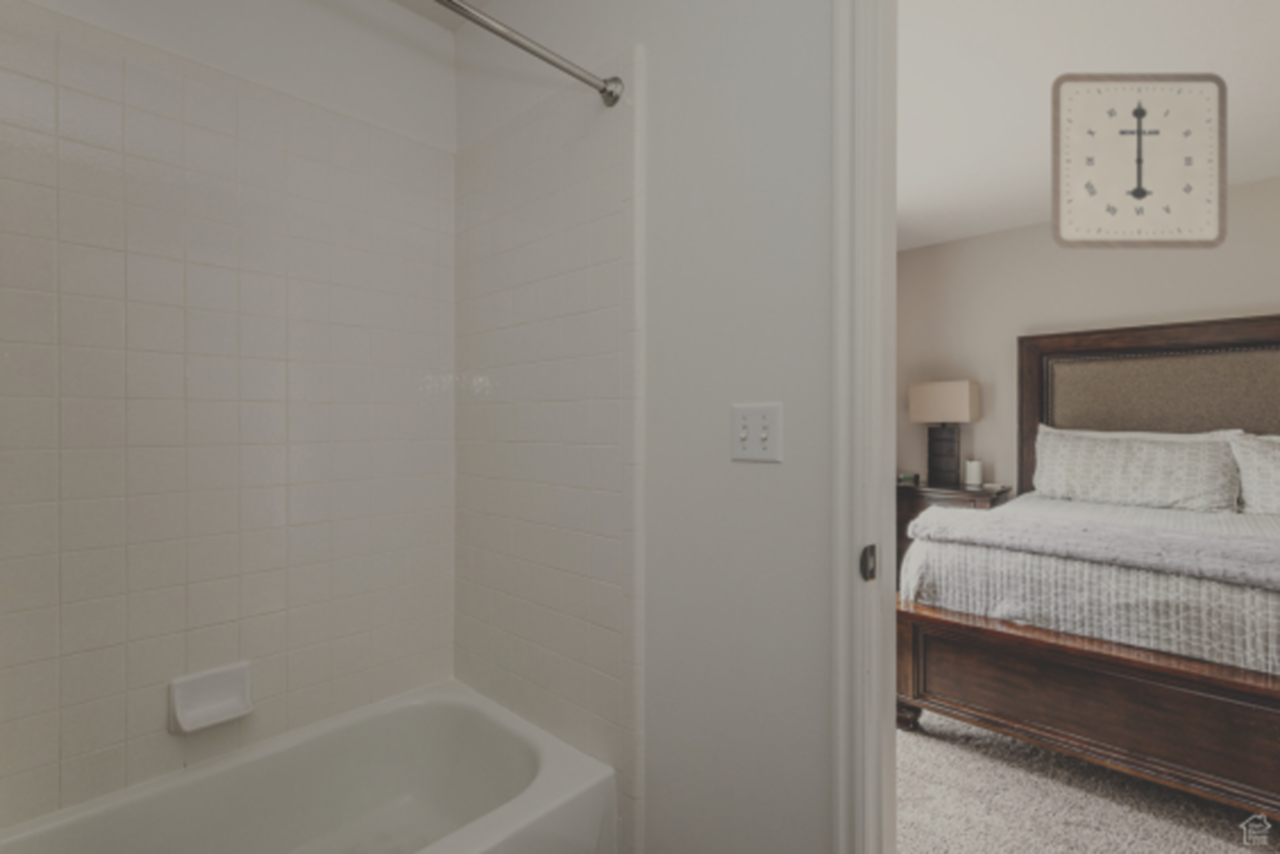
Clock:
6:00
